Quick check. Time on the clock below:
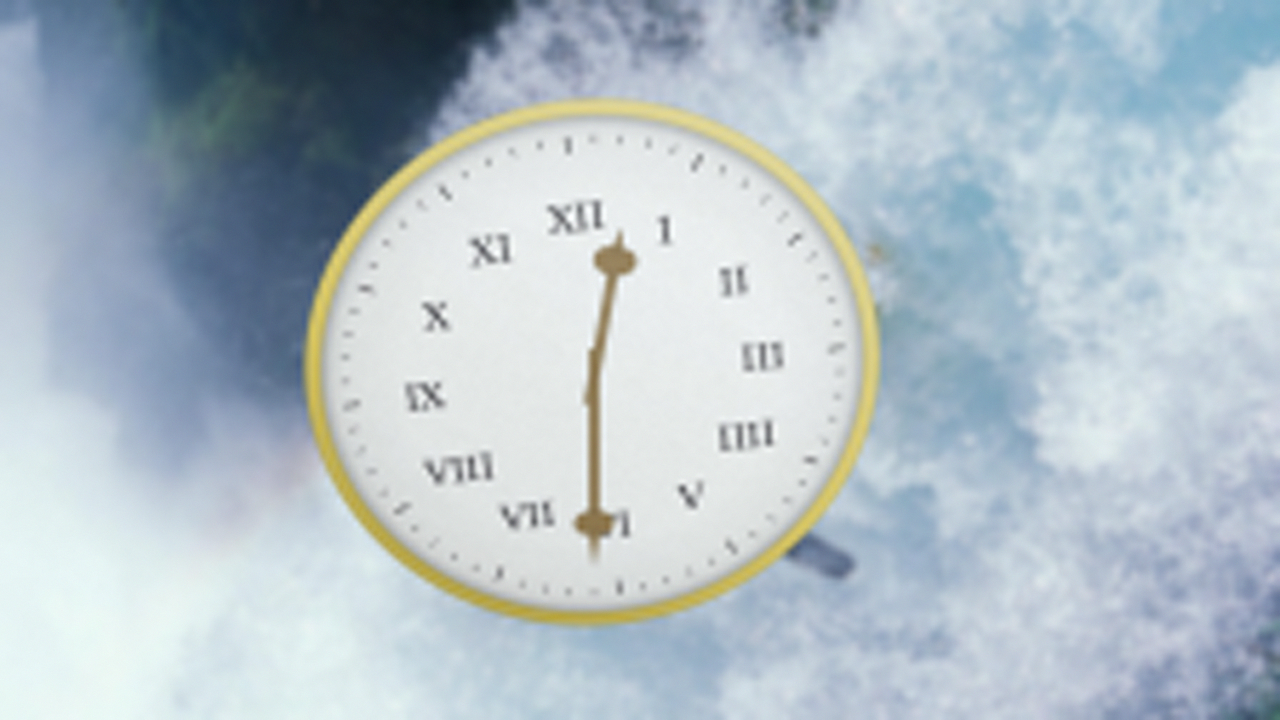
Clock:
12:31
